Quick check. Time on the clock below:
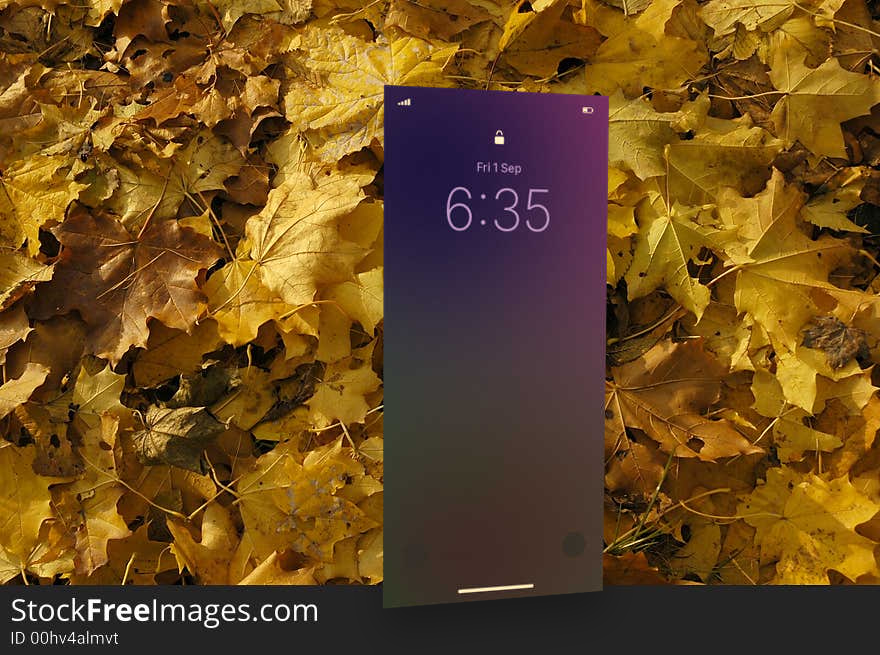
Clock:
6:35
